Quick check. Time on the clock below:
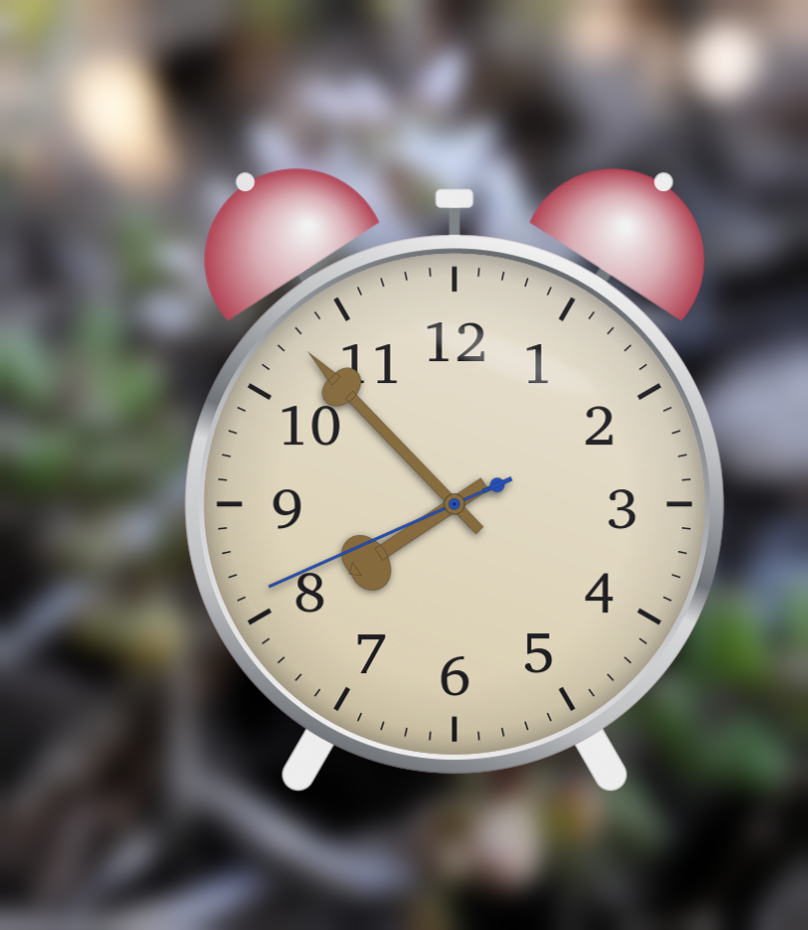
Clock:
7:52:41
